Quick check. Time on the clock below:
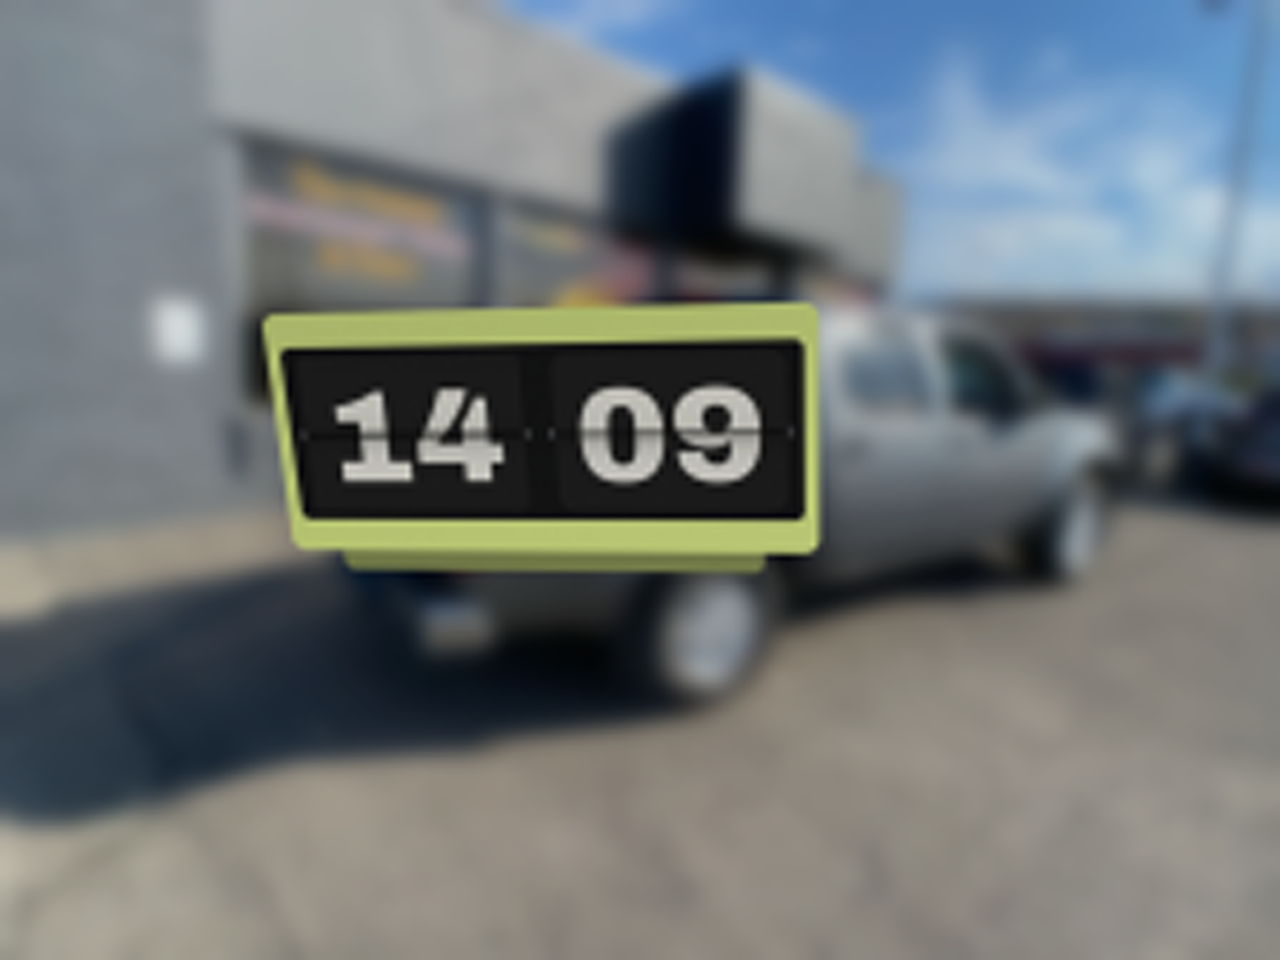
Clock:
14:09
